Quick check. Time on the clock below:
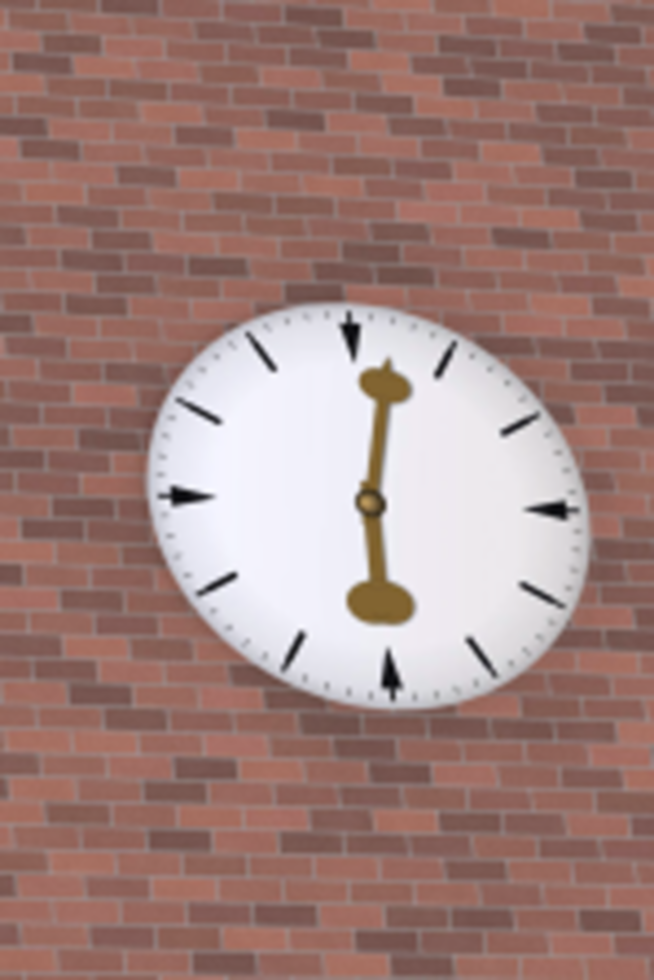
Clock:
6:02
